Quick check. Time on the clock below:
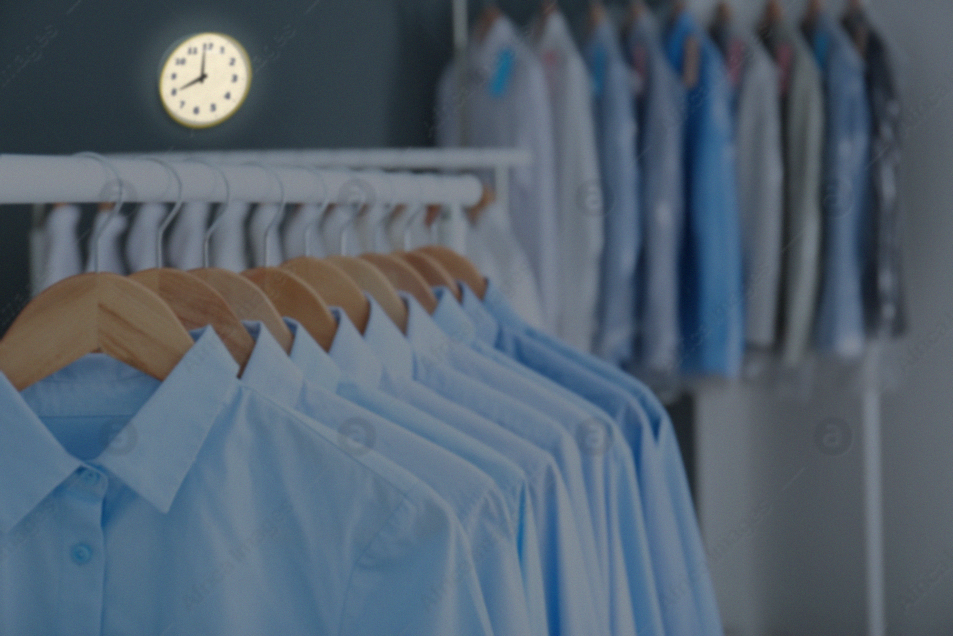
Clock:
7:59
